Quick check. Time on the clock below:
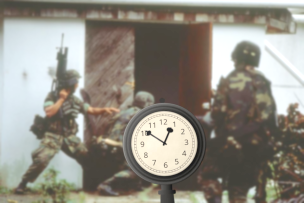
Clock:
12:51
